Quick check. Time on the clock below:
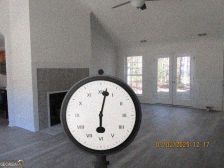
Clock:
6:02
